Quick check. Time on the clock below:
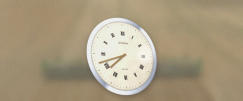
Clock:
7:42
